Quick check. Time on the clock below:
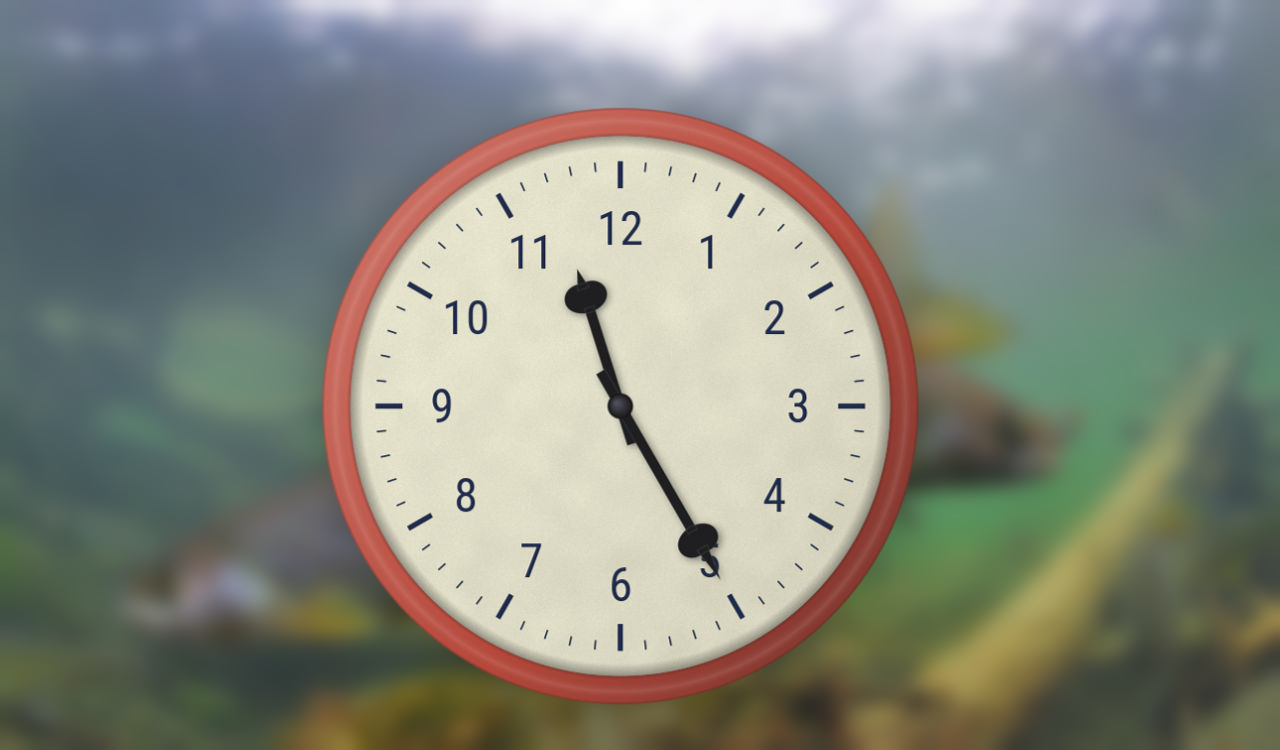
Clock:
11:25
